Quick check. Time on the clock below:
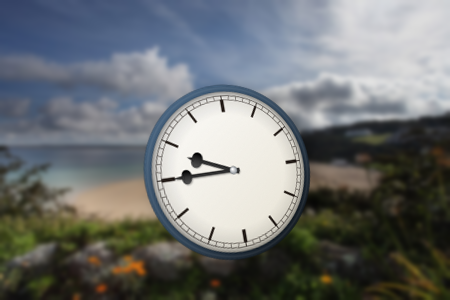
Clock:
9:45
